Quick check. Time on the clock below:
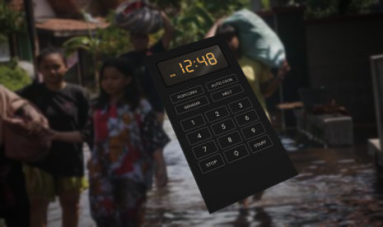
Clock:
12:48
